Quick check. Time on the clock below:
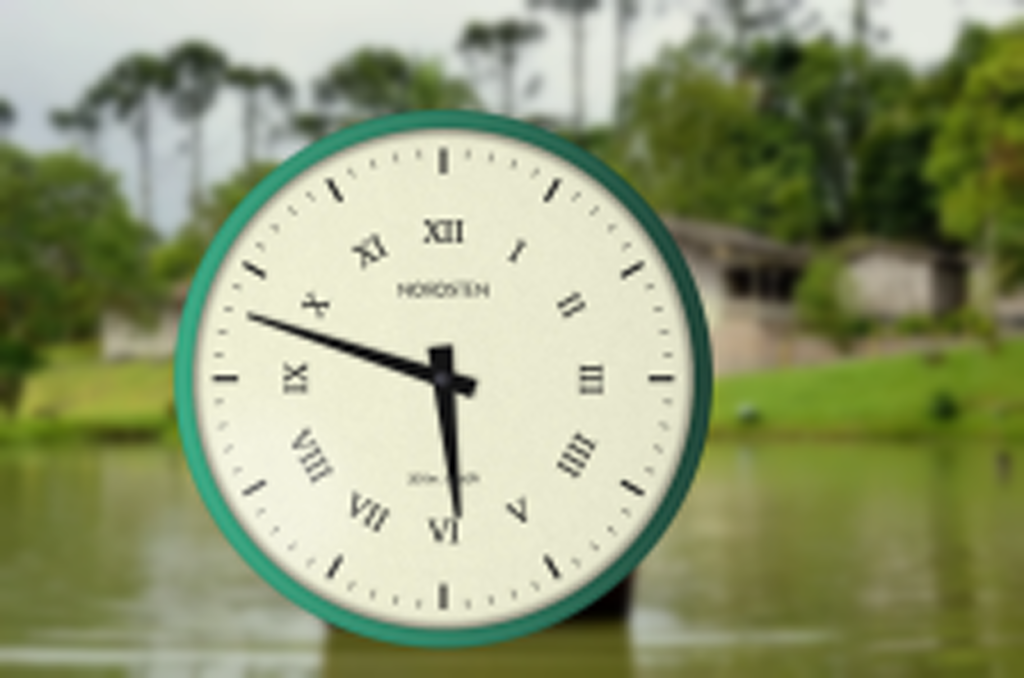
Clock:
5:48
